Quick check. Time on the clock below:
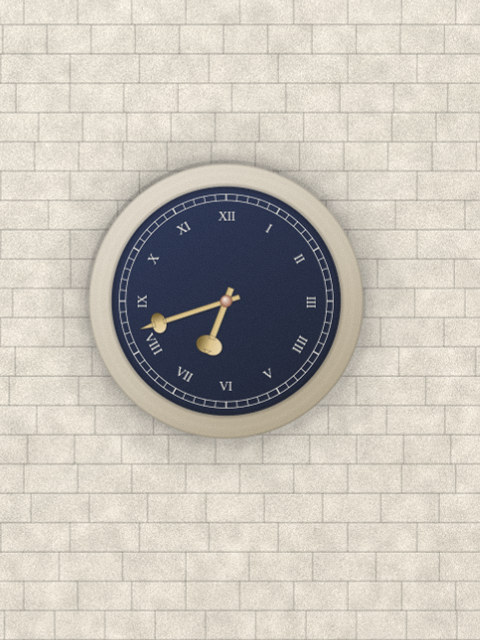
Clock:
6:42
